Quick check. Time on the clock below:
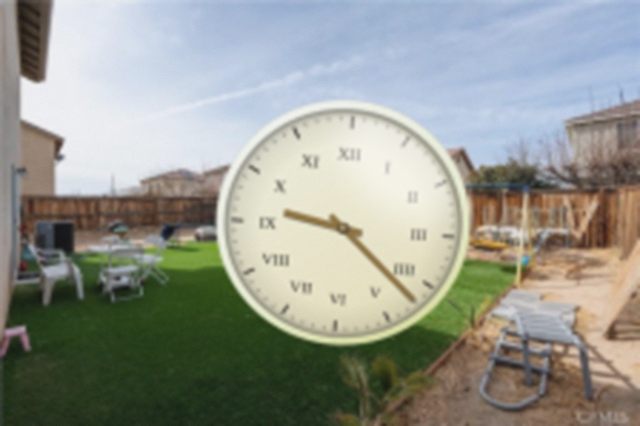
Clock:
9:22
